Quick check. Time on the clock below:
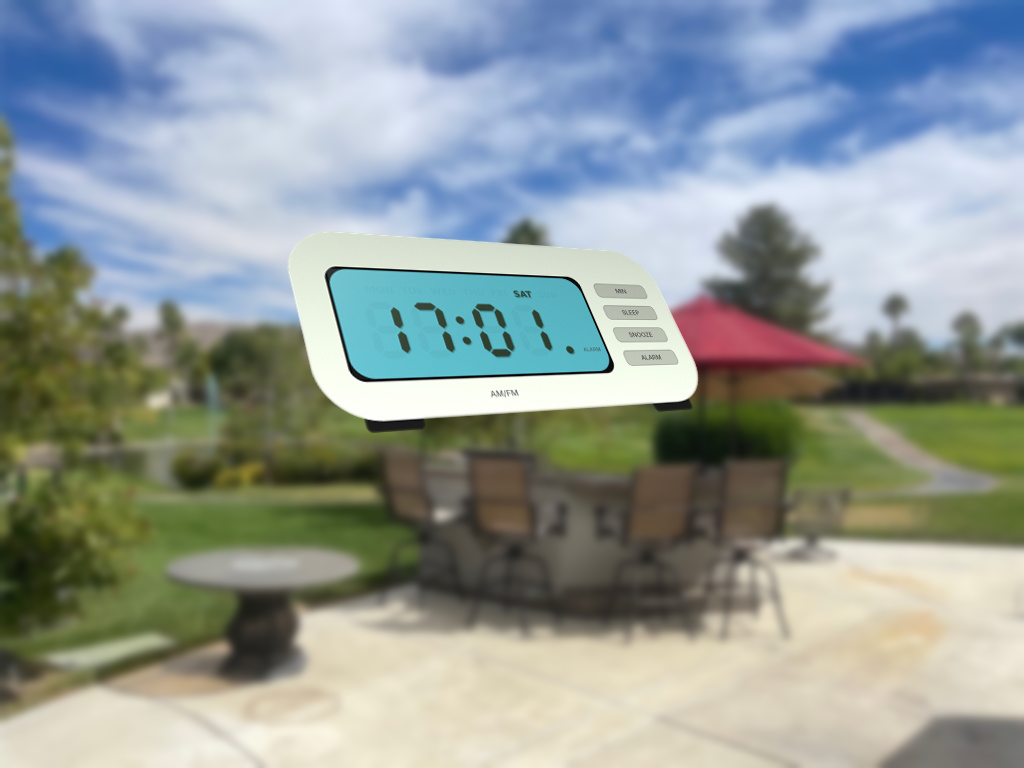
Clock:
17:01
